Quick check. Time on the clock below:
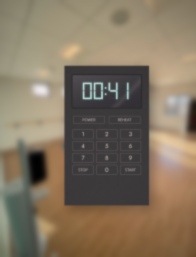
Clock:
0:41
